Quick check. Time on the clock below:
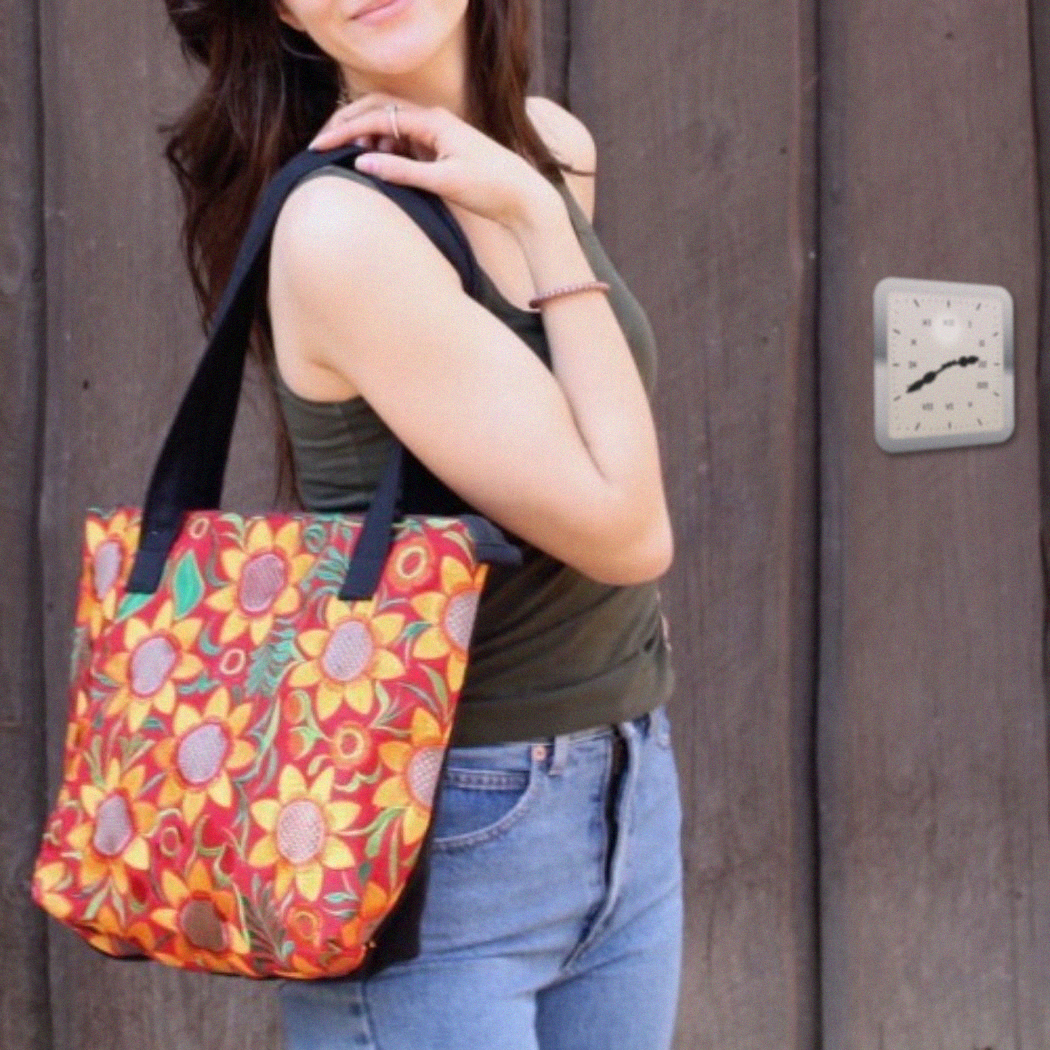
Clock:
2:40
